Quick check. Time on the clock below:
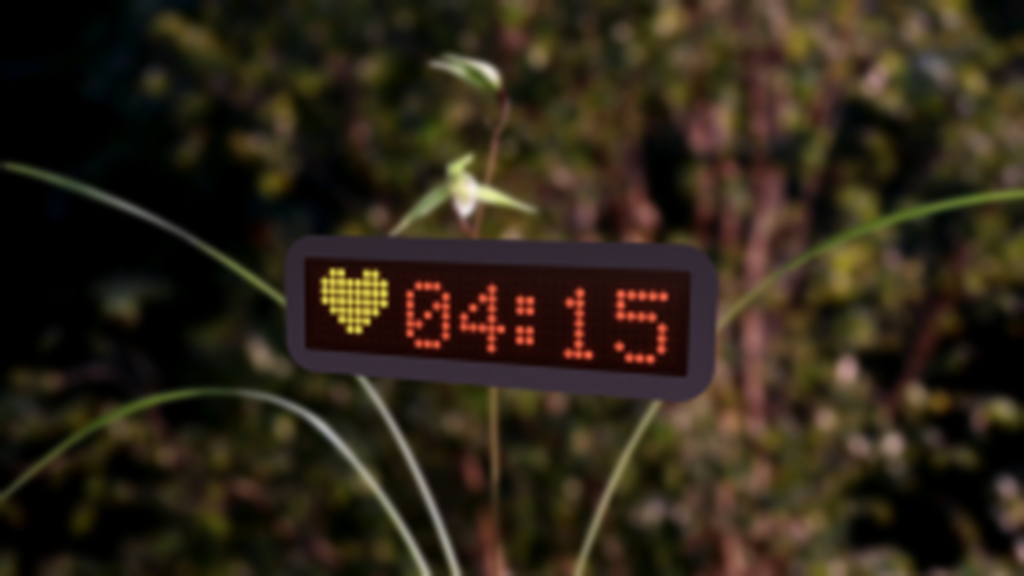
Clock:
4:15
